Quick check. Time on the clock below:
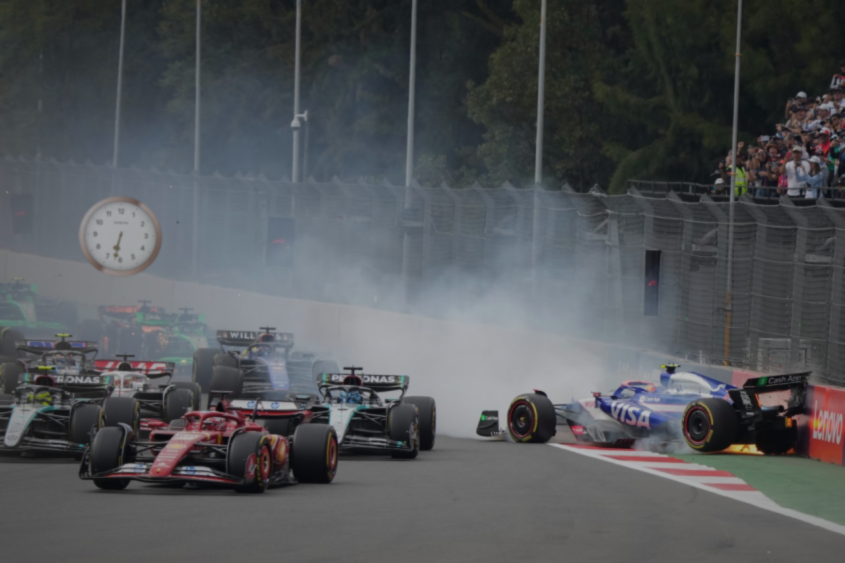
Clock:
6:32
